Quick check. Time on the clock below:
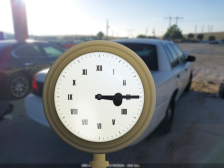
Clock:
3:15
